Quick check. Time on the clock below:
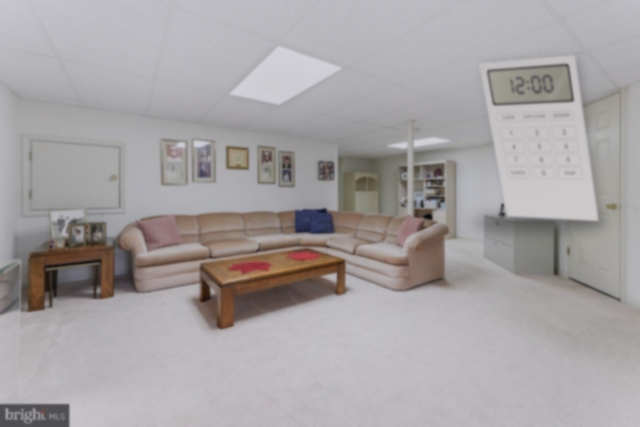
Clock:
12:00
